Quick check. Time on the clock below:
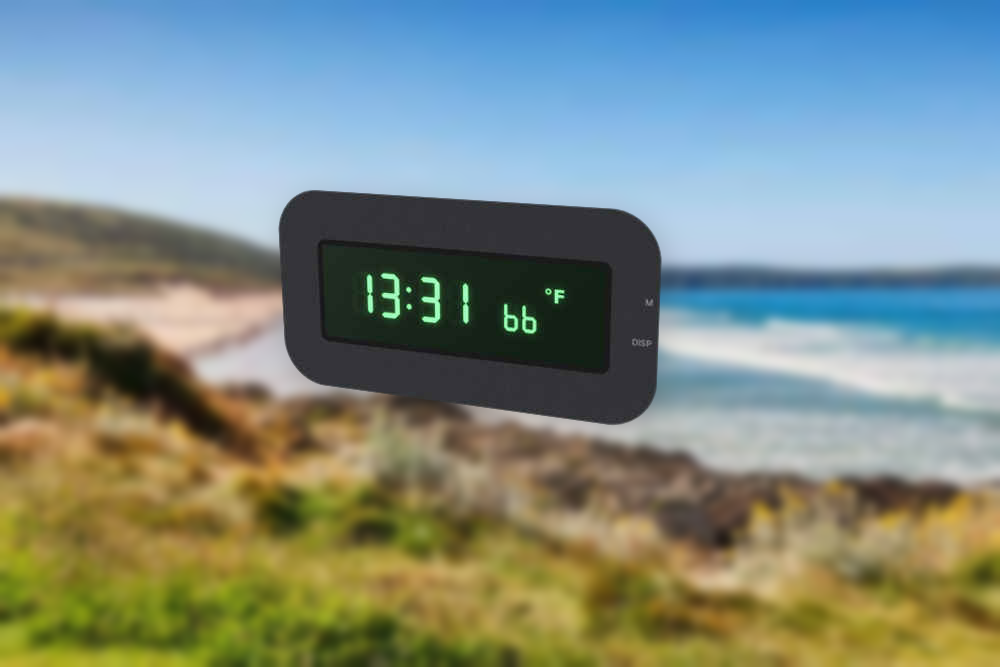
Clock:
13:31
